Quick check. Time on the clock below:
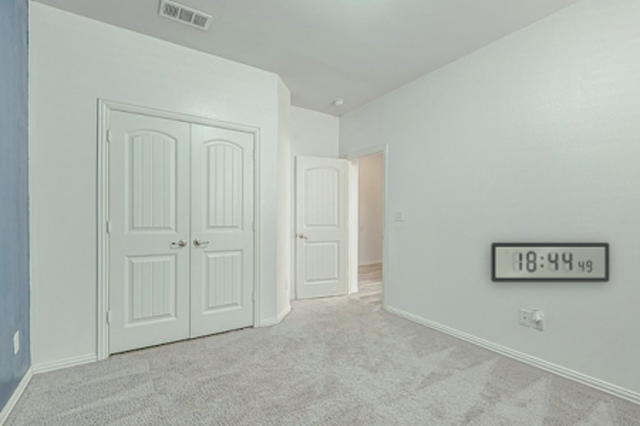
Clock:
18:44:49
